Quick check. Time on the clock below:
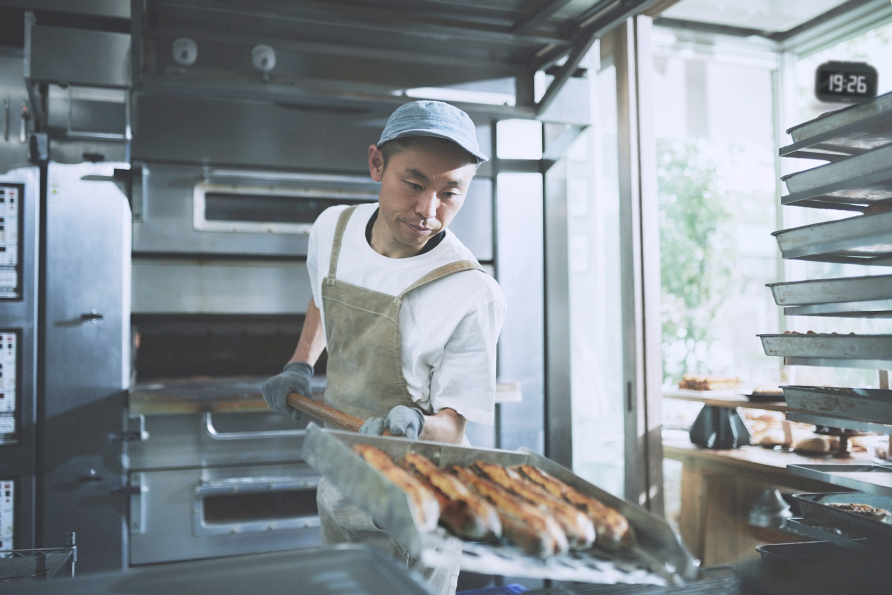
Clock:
19:26
